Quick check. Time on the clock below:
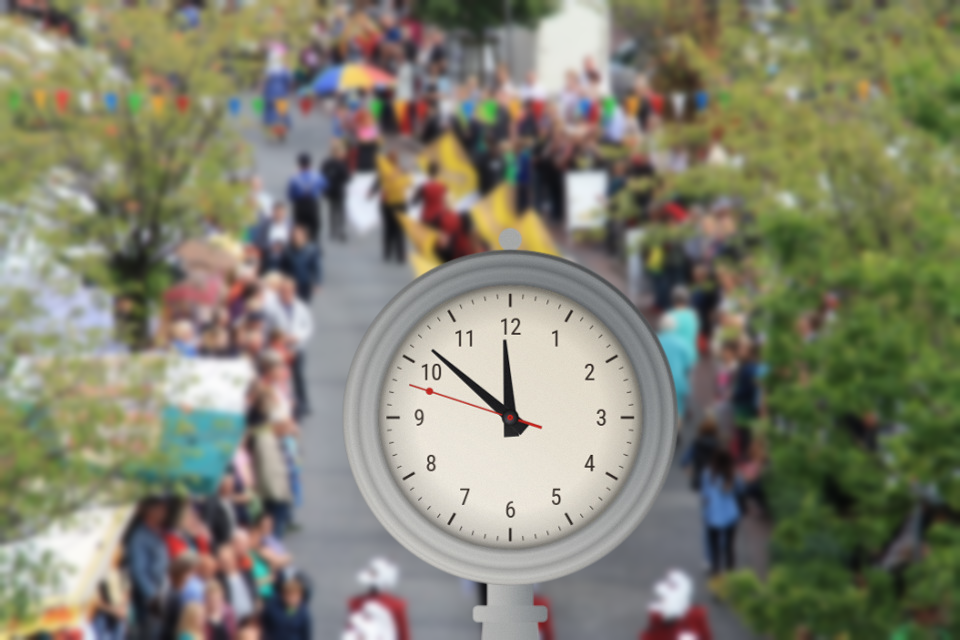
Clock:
11:51:48
